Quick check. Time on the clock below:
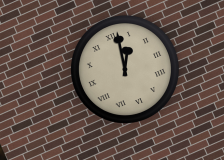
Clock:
1:02
